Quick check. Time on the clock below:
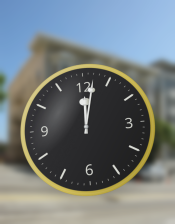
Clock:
12:02
